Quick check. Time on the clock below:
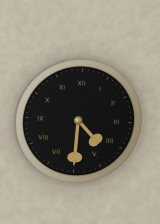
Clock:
4:30
